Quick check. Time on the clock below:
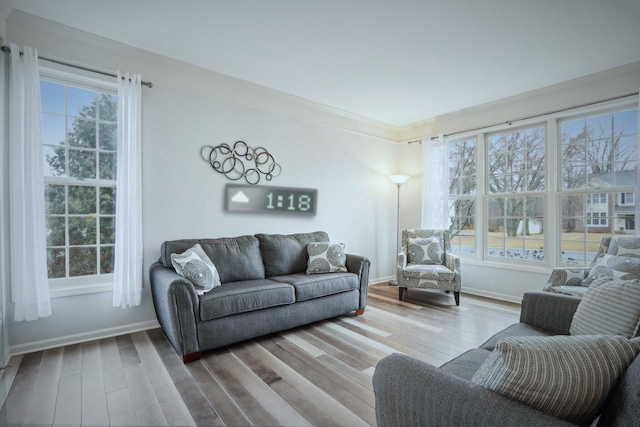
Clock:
1:18
